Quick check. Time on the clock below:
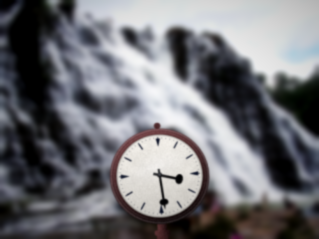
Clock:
3:29
